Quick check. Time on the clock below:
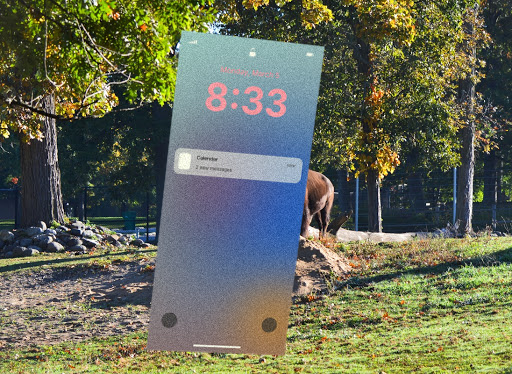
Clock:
8:33
